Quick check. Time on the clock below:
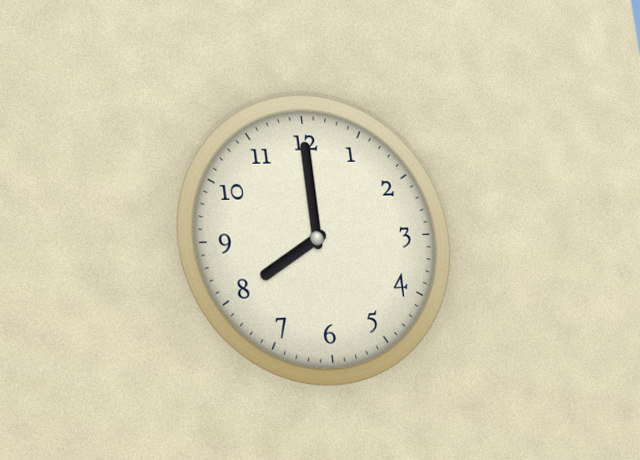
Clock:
8:00
